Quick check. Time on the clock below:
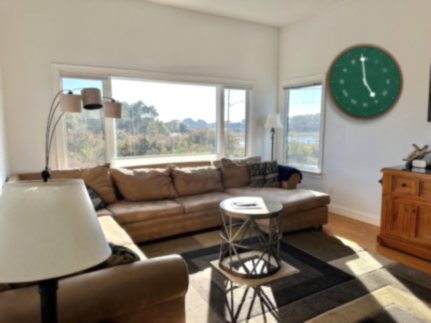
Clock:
4:59
